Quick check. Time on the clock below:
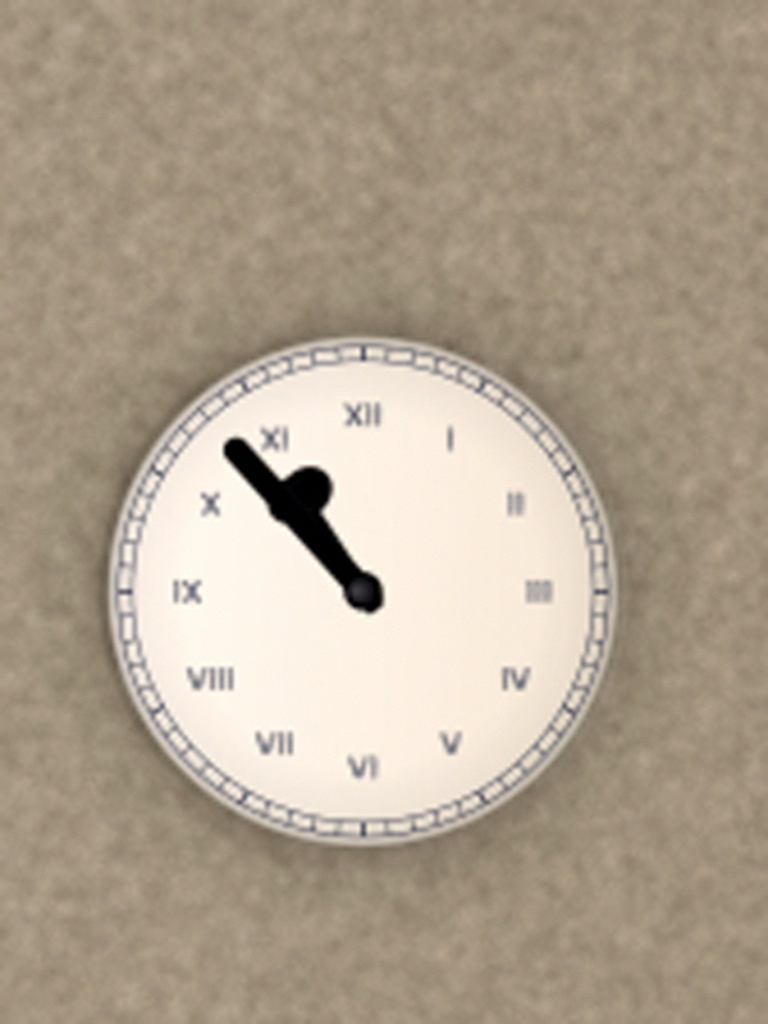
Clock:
10:53
